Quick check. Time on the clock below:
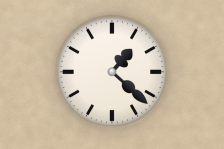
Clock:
1:22
